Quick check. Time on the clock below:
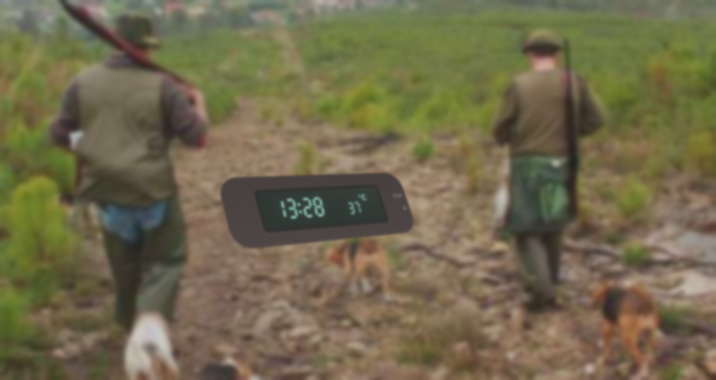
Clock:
13:28
